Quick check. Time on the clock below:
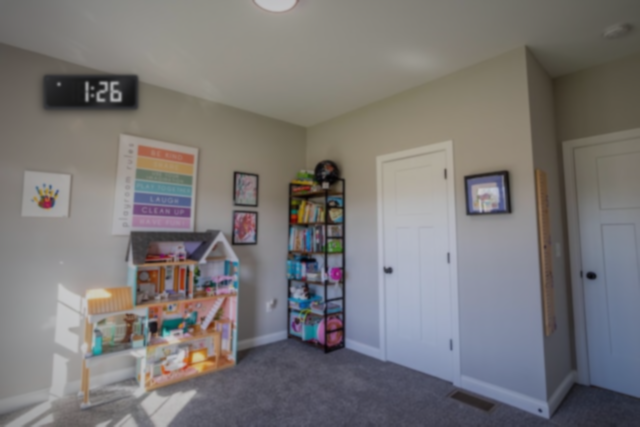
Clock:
1:26
